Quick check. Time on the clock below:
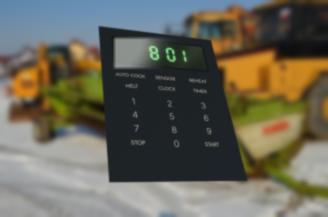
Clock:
8:01
